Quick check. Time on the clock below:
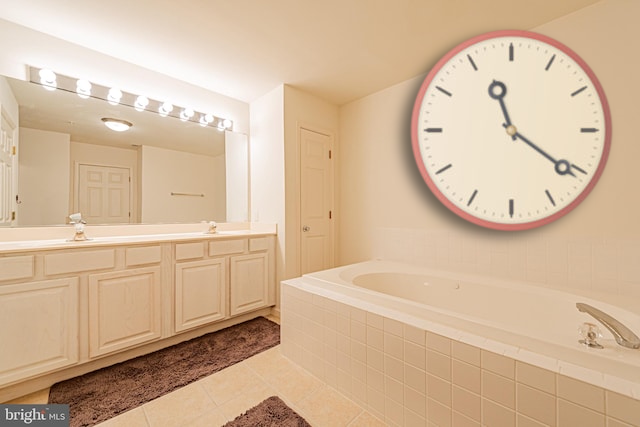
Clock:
11:21
